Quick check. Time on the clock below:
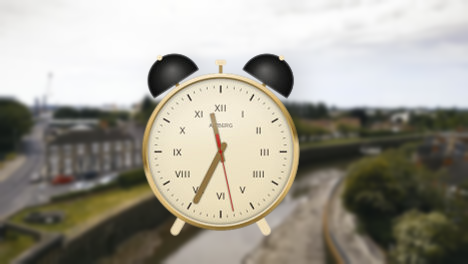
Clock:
11:34:28
